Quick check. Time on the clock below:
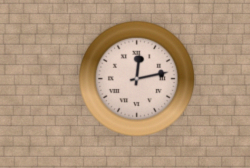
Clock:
12:13
